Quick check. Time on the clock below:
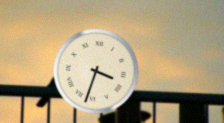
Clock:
3:32
